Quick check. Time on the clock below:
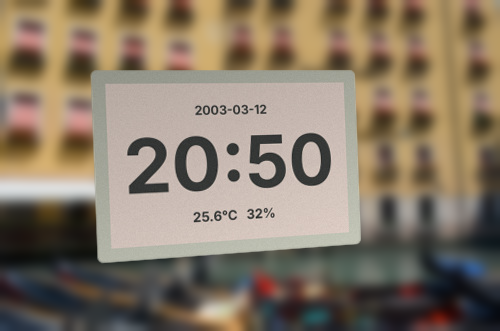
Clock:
20:50
